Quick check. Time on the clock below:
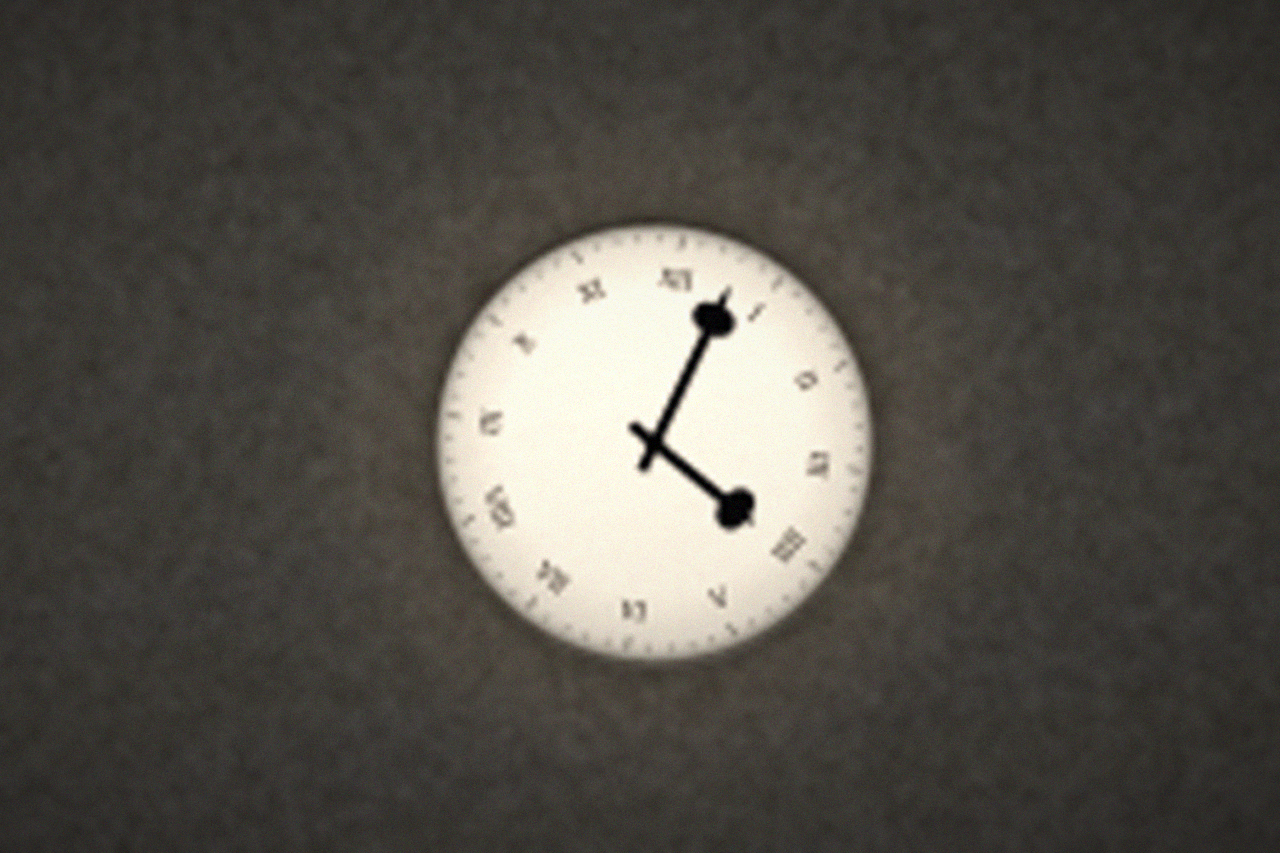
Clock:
4:03
